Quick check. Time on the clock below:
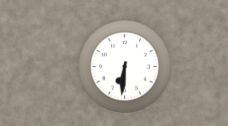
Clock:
6:31
